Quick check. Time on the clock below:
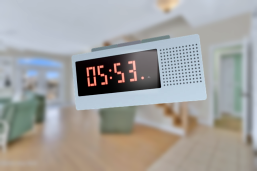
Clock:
5:53
